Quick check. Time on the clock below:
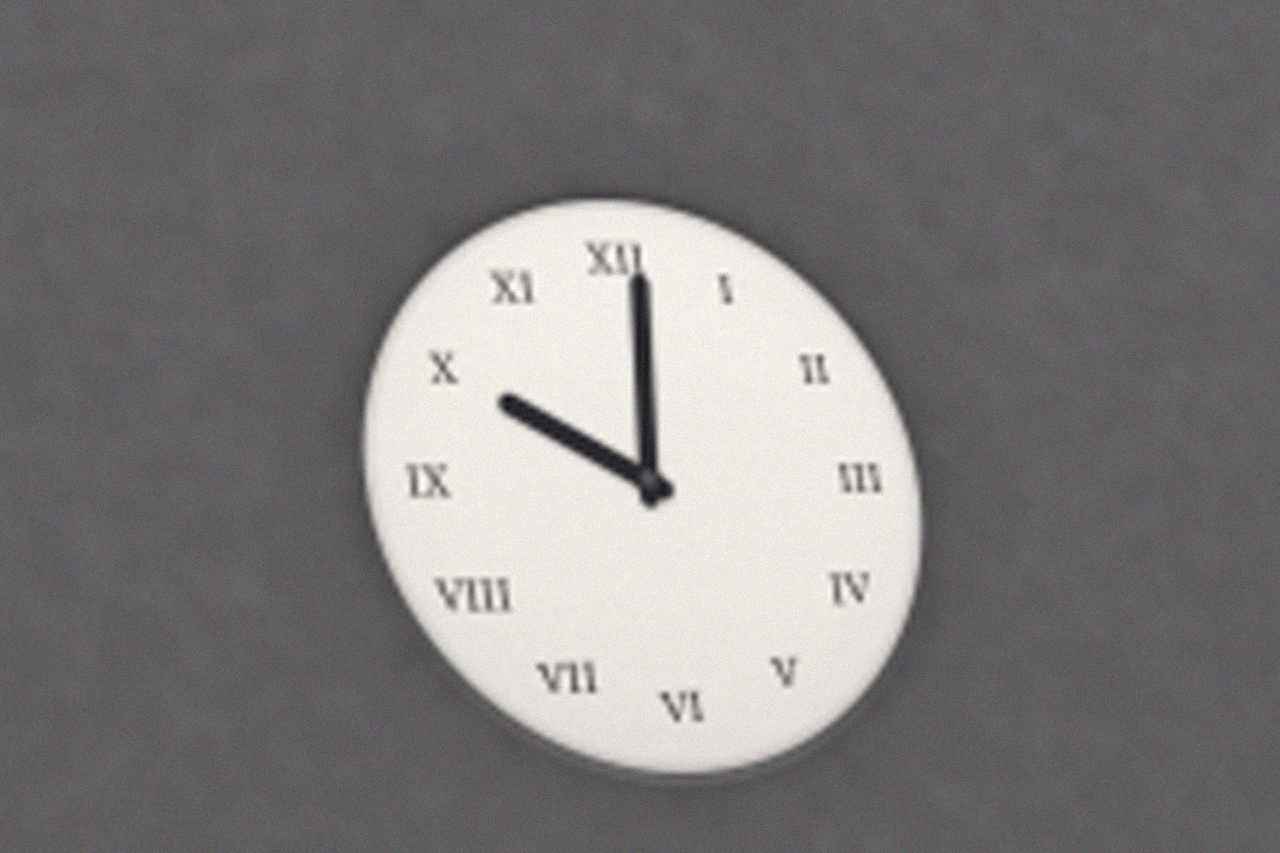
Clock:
10:01
